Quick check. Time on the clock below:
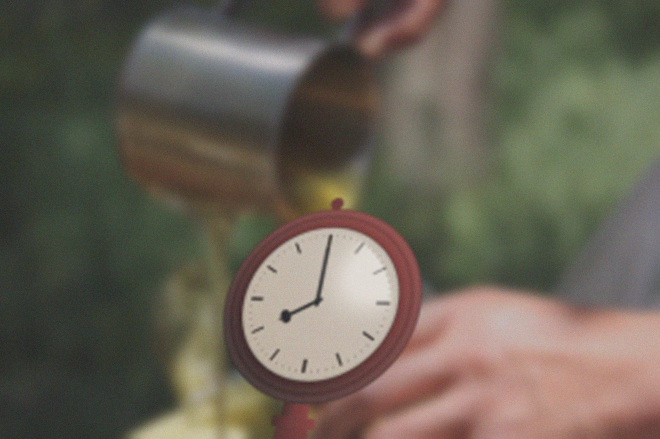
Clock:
8:00
